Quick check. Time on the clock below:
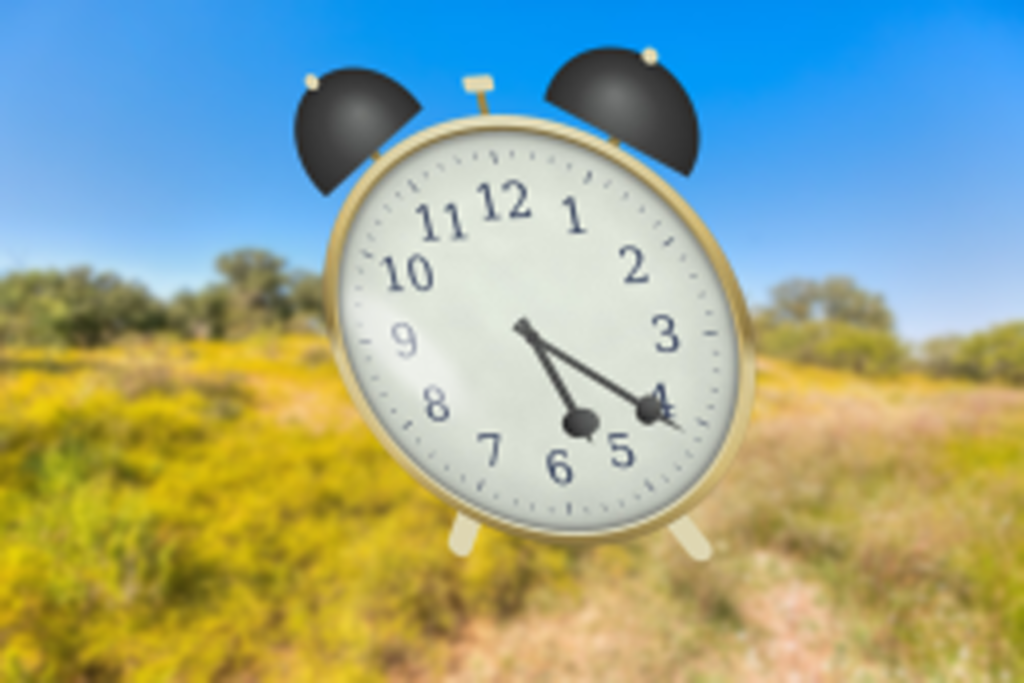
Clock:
5:21
